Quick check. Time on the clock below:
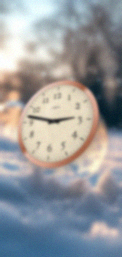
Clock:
2:47
